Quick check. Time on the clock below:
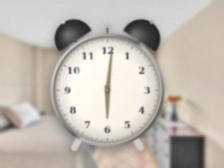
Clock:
6:01
